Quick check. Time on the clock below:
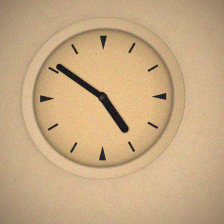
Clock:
4:51
